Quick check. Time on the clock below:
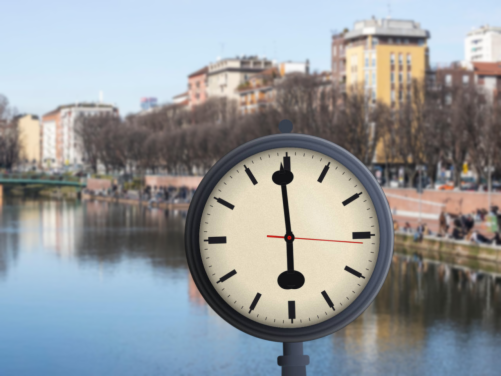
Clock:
5:59:16
